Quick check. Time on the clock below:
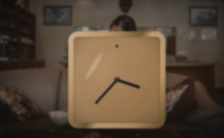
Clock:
3:37
